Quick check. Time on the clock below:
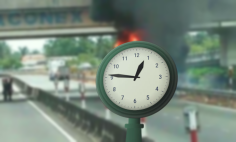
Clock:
12:46
